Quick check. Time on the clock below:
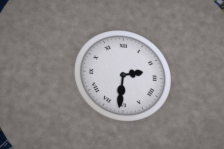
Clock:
2:31
